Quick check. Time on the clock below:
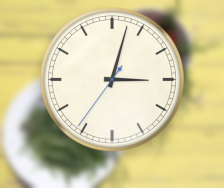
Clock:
3:02:36
